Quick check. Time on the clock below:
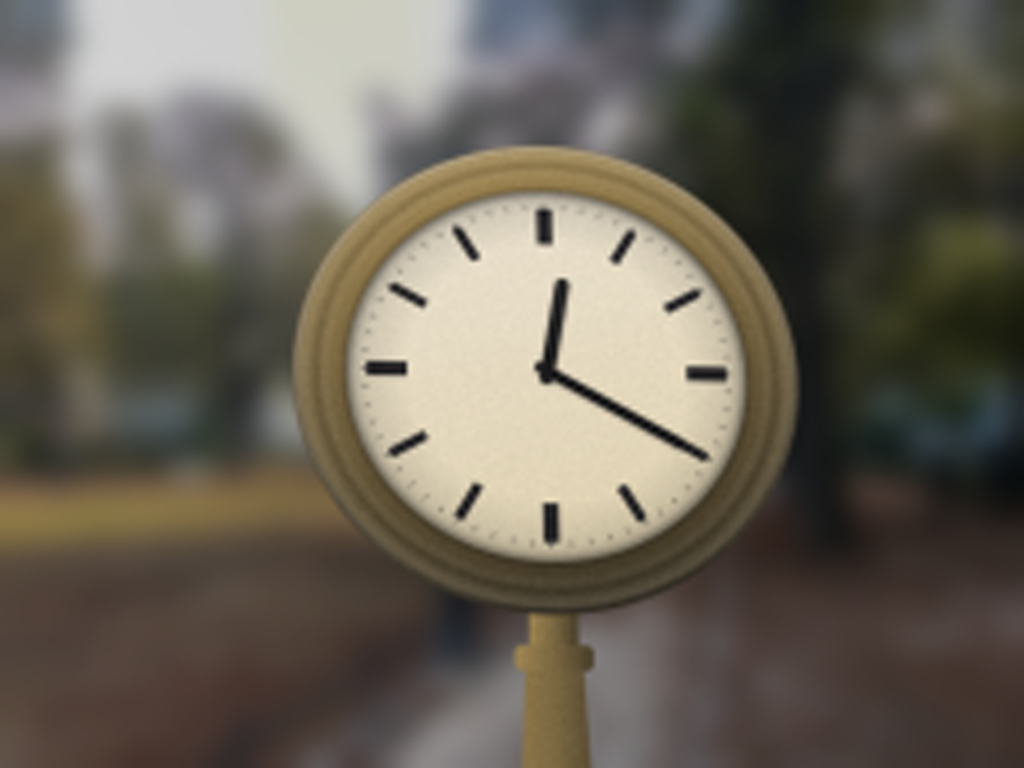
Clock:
12:20
